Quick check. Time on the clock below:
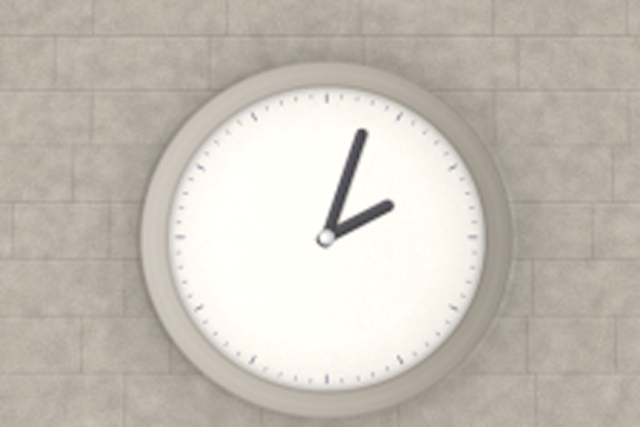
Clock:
2:03
